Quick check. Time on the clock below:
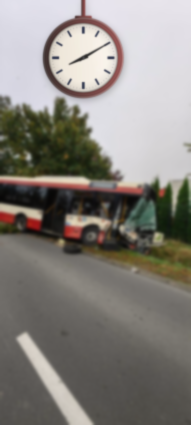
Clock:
8:10
